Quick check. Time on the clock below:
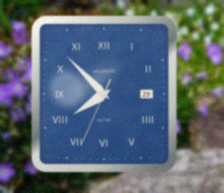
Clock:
7:52:34
